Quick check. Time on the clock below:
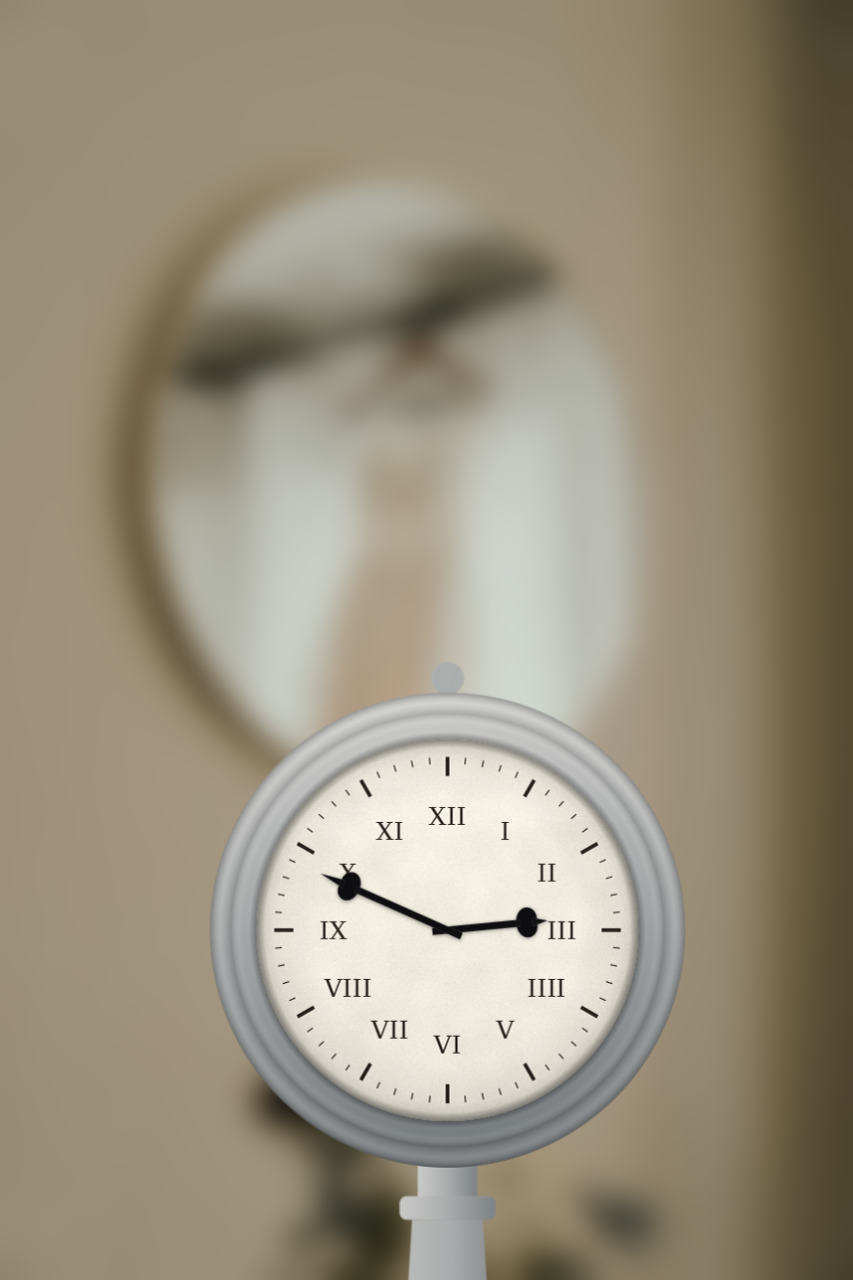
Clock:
2:49
